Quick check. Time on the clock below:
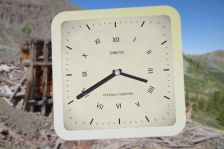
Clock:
3:40
